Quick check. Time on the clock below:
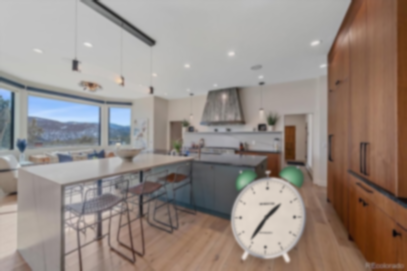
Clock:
1:36
